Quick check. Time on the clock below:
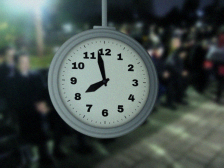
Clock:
7:58
